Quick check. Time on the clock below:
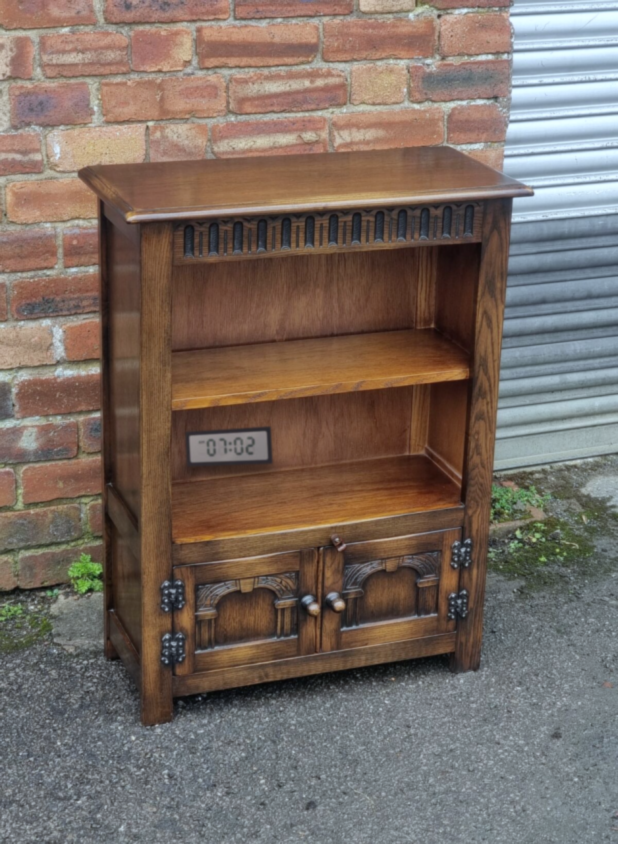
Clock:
7:02
